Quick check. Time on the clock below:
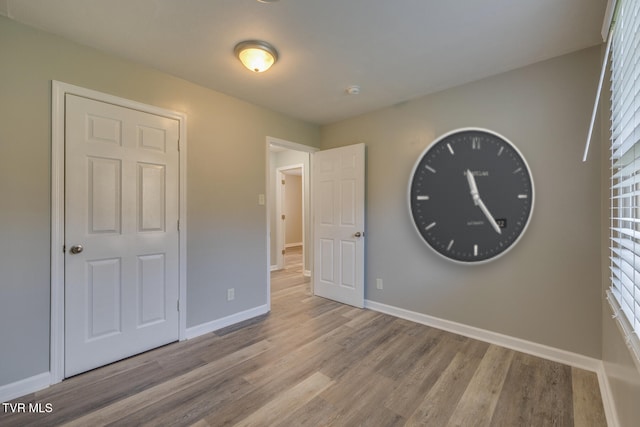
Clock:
11:24
